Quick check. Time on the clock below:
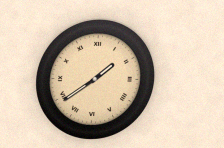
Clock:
1:39
